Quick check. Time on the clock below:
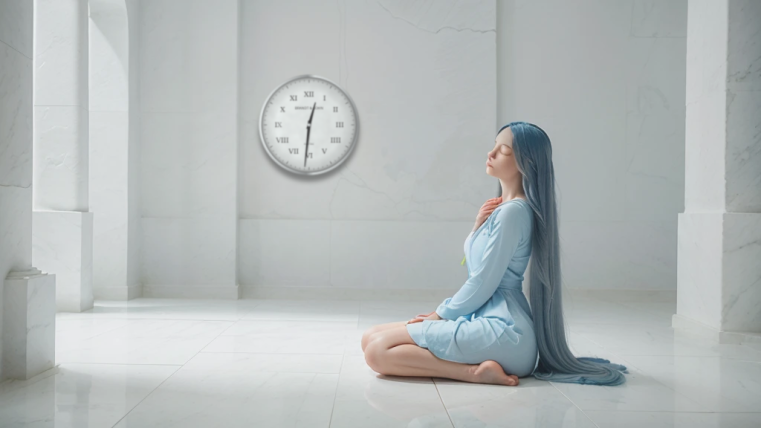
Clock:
12:31
